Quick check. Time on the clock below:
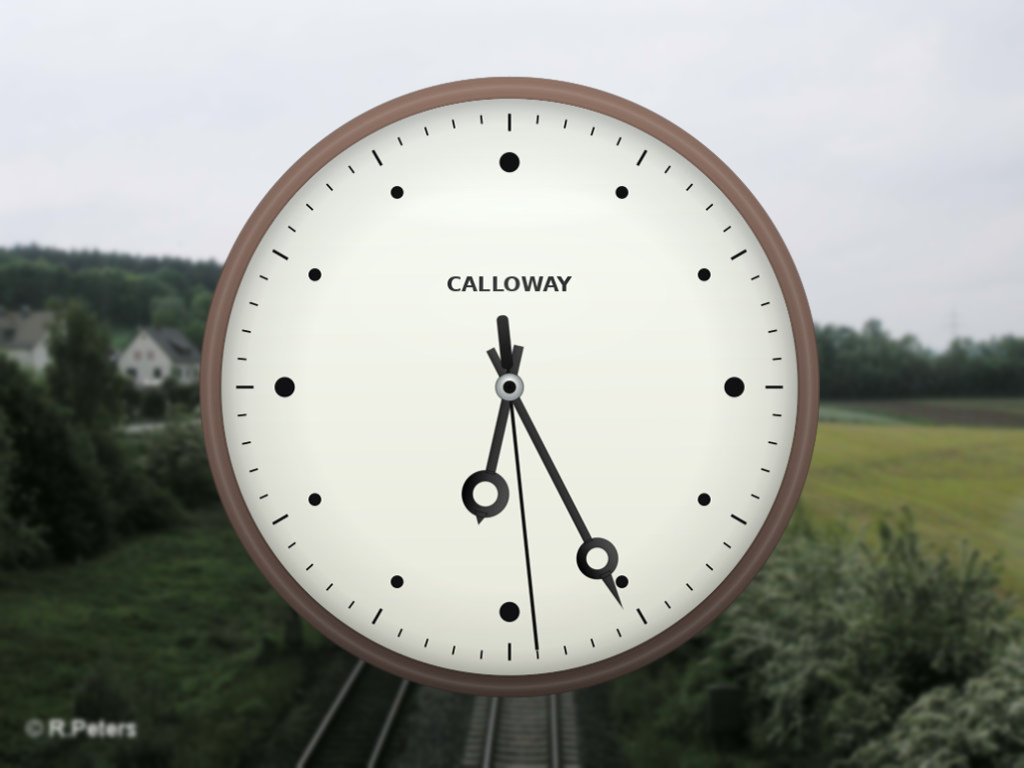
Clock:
6:25:29
